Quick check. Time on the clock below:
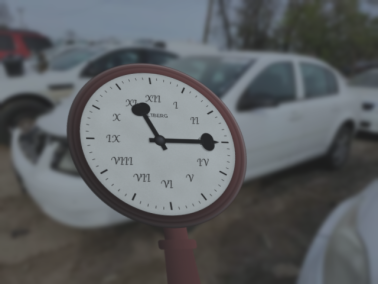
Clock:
11:15
